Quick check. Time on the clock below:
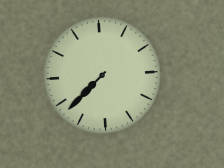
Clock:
7:38
